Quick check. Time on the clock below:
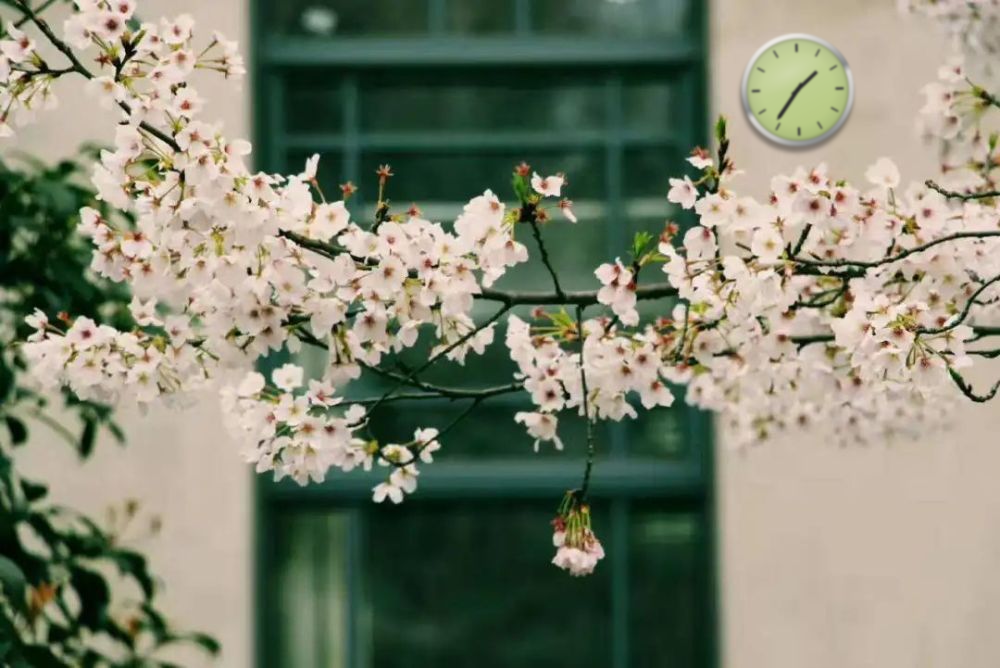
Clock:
1:36
